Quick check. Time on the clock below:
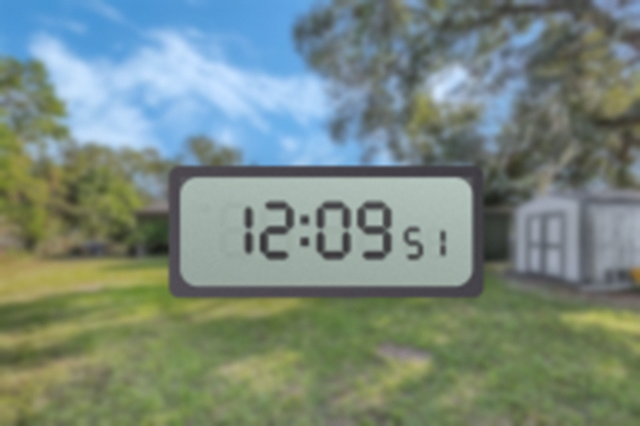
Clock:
12:09:51
